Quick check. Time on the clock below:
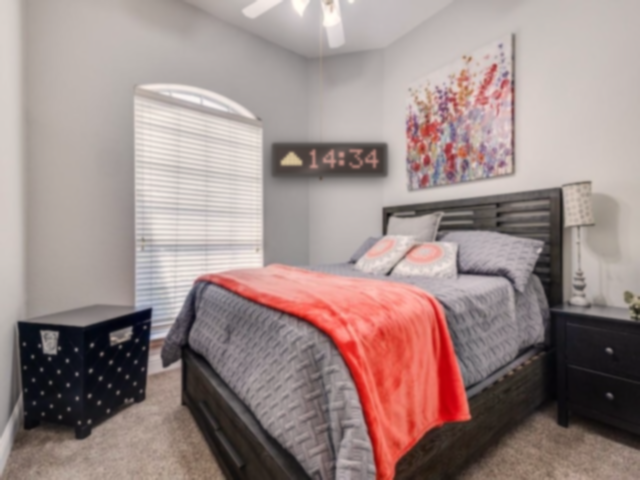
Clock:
14:34
